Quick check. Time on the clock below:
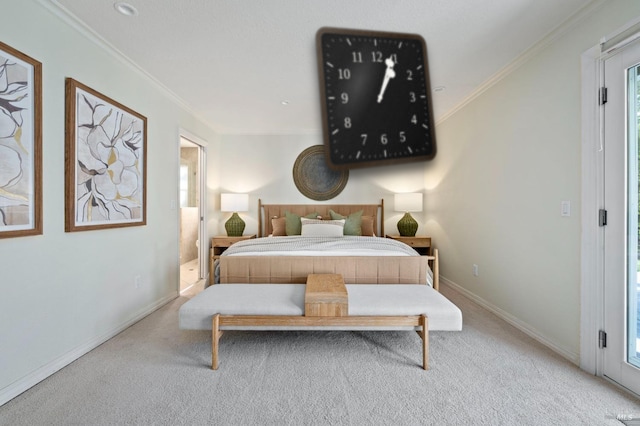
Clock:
1:04
